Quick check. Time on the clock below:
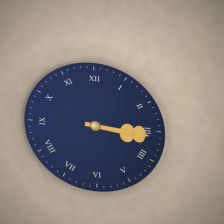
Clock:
3:16
